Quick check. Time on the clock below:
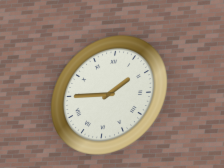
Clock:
1:45
